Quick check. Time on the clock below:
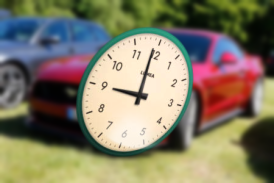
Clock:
8:59
